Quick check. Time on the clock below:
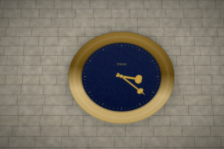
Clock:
3:22
